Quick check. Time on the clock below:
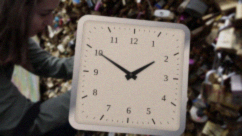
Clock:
1:50
